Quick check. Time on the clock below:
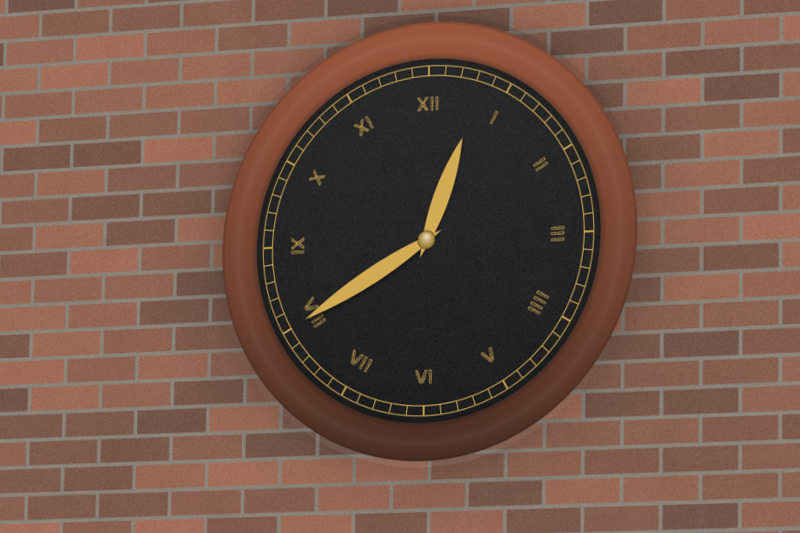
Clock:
12:40
